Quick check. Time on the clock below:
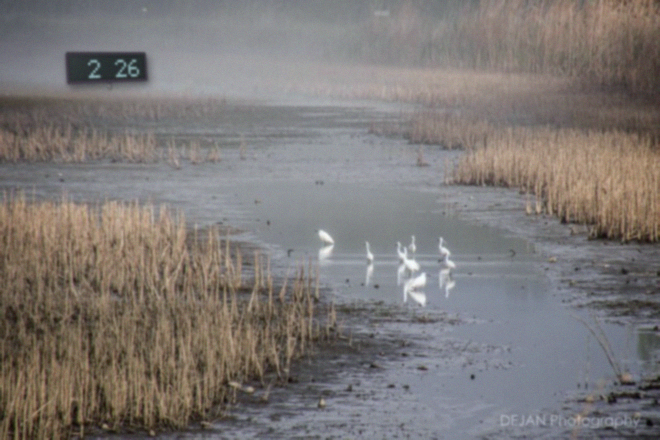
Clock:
2:26
